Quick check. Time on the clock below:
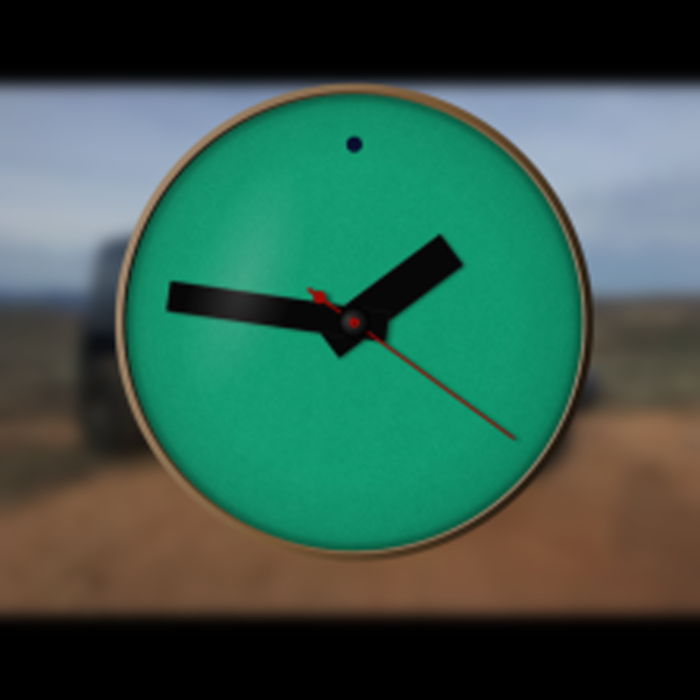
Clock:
1:46:21
